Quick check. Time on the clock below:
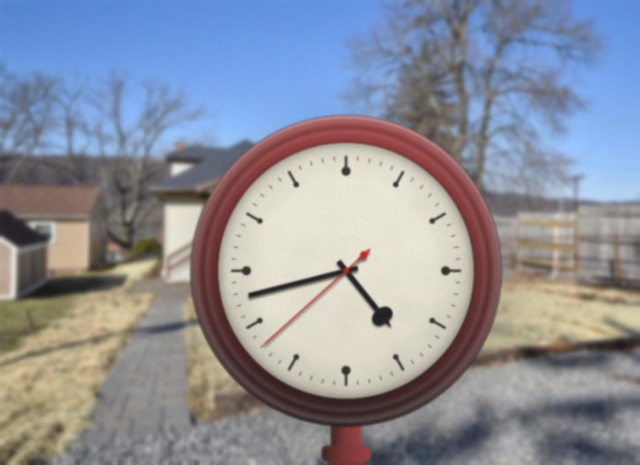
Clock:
4:42:38
